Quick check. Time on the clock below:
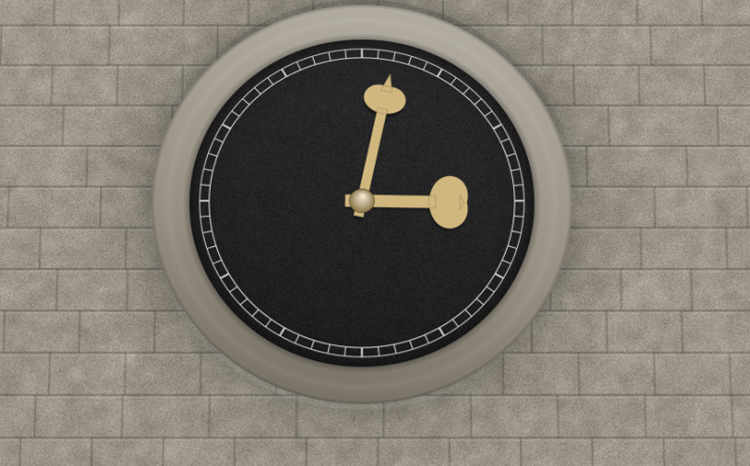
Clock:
3:02
